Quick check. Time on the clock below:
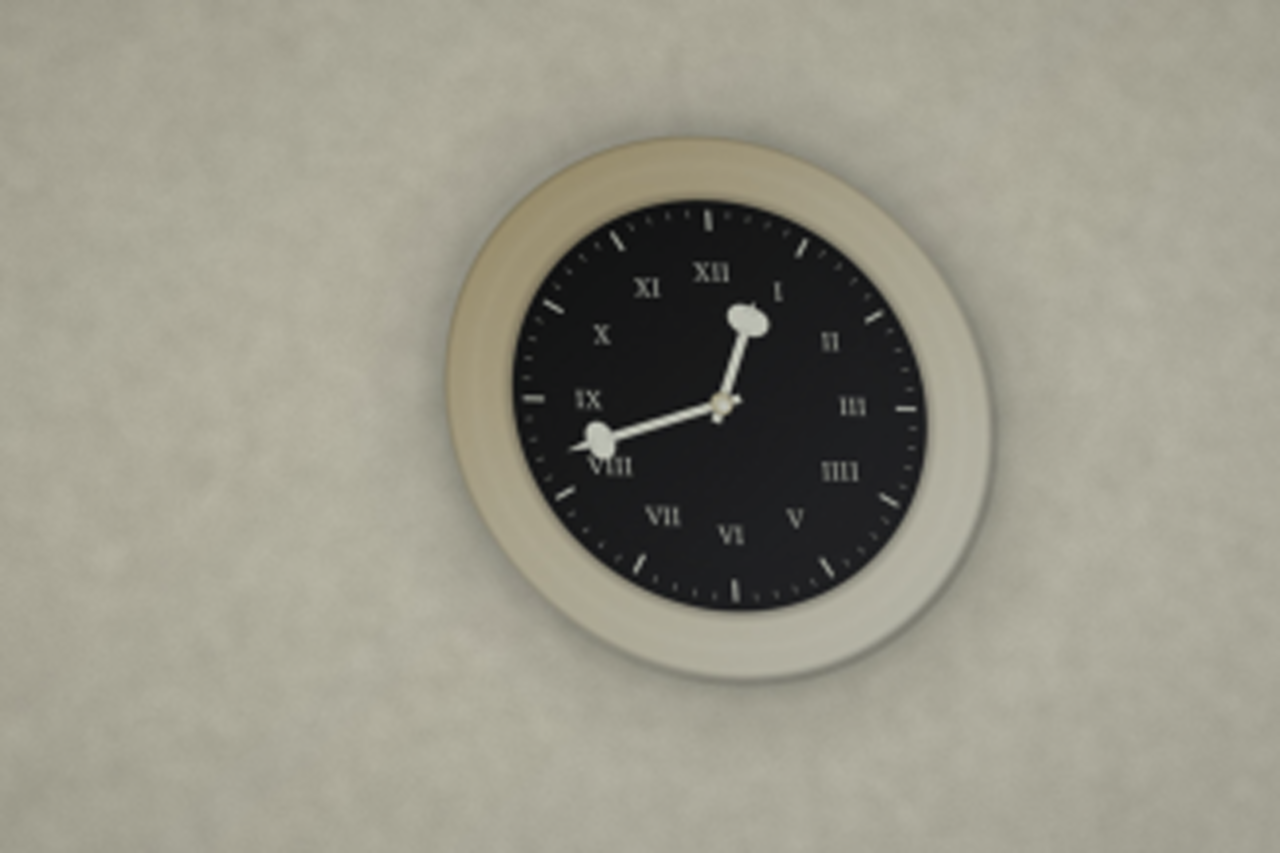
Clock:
12:42
